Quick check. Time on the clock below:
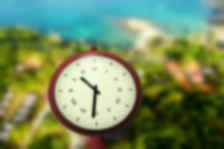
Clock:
10:31
